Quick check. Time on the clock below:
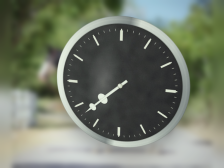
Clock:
7:38
